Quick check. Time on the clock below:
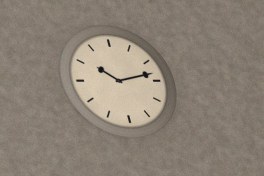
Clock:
10:13
